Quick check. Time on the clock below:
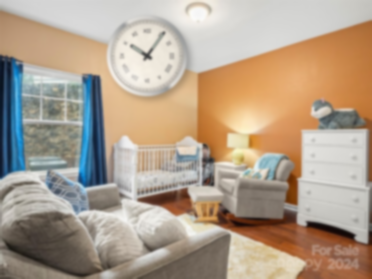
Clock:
10:06
